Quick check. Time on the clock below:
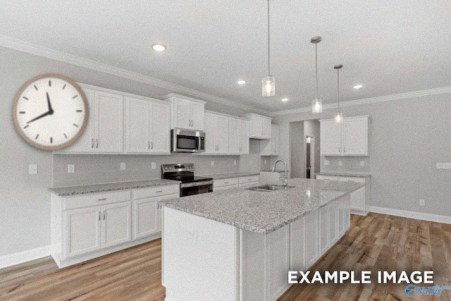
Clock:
11:41
